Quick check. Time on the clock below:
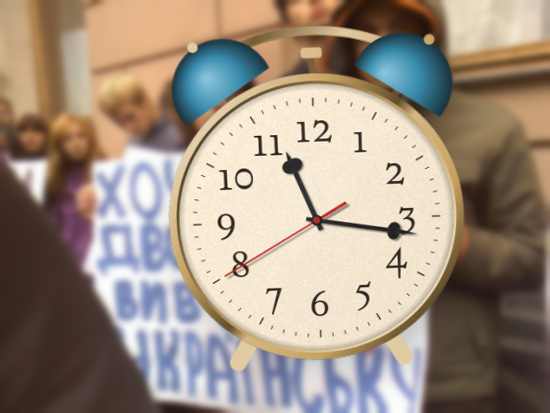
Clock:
11:16:40
